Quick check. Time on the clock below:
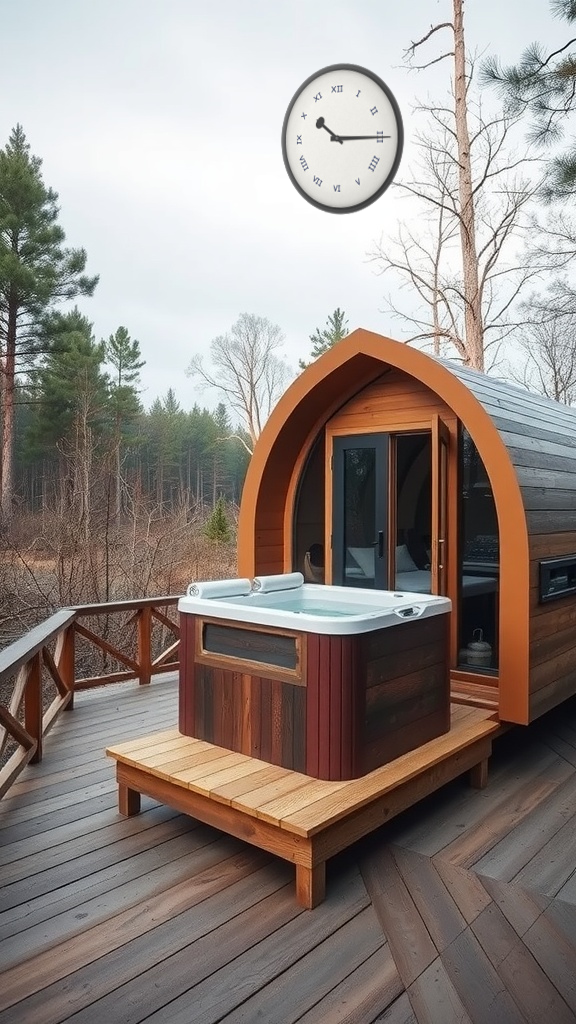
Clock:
10:15
